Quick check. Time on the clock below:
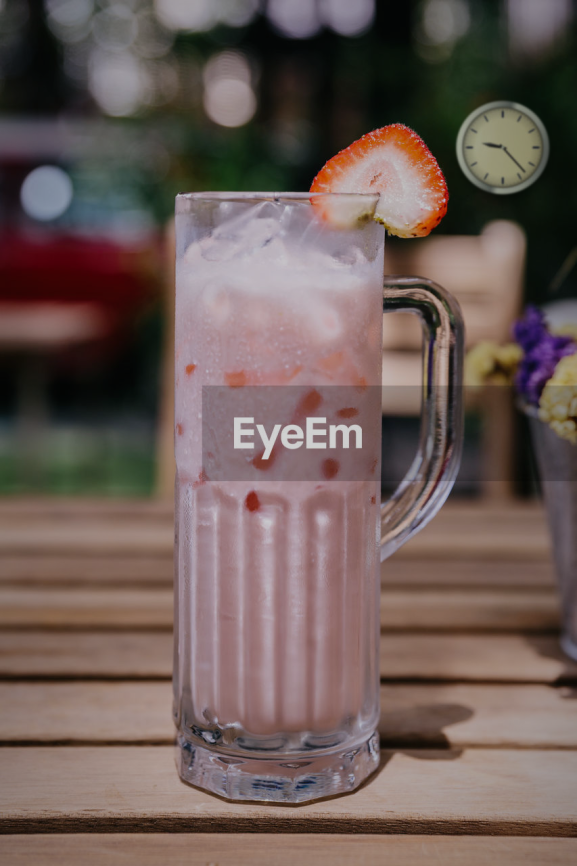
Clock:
9:23
